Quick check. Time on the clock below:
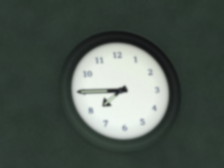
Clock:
7:45
